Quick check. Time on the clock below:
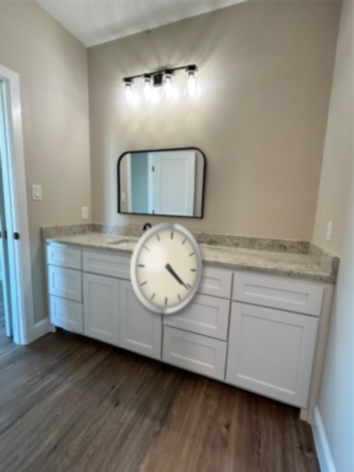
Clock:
4:21
